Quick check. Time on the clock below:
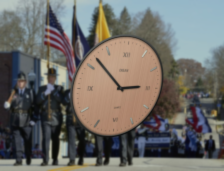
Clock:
2:52
